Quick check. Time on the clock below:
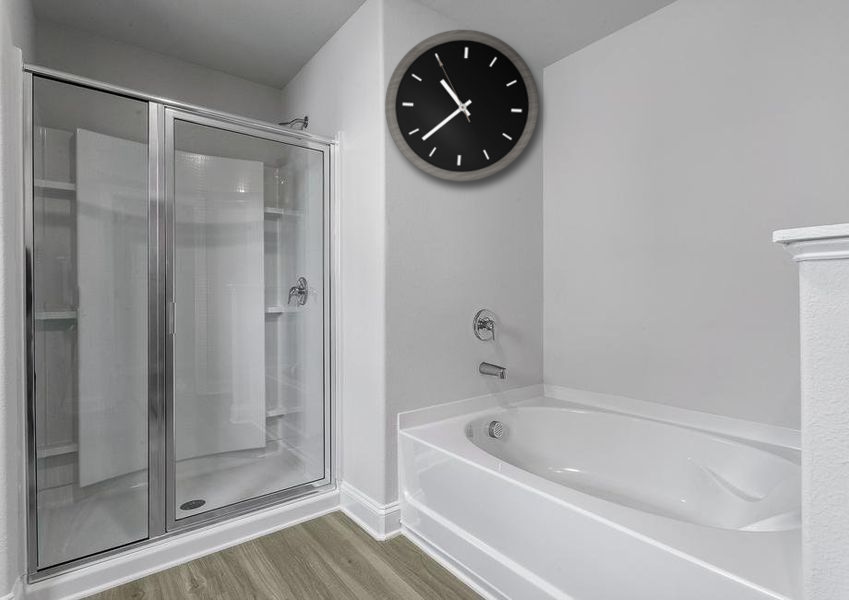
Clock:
10:37:55
